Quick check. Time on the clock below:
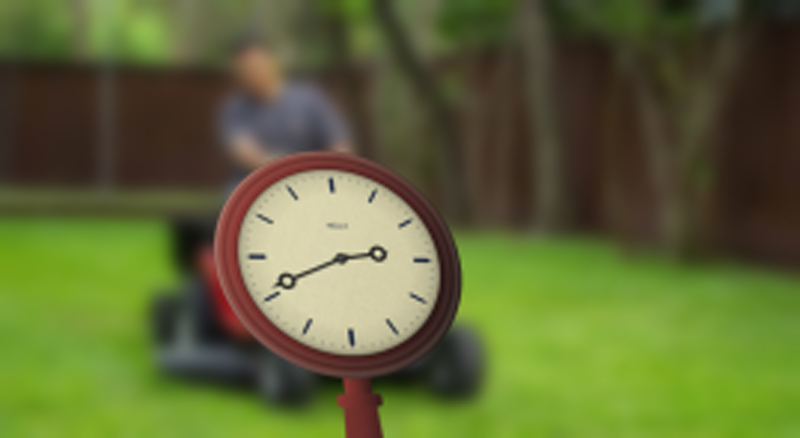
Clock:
2:41
